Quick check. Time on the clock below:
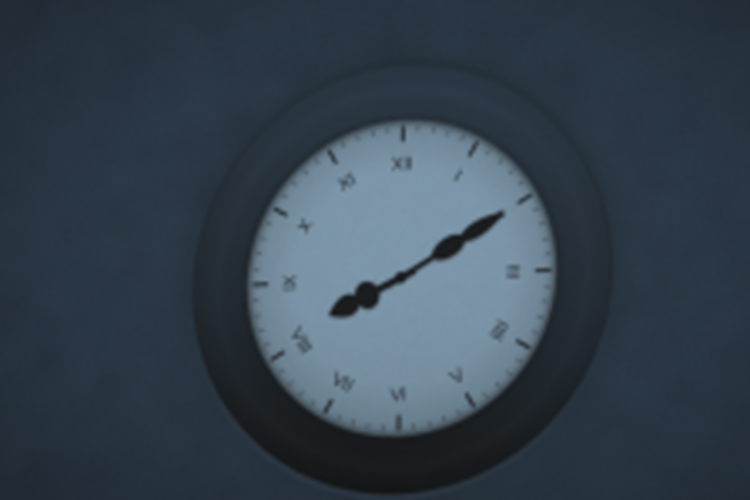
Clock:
8:10
